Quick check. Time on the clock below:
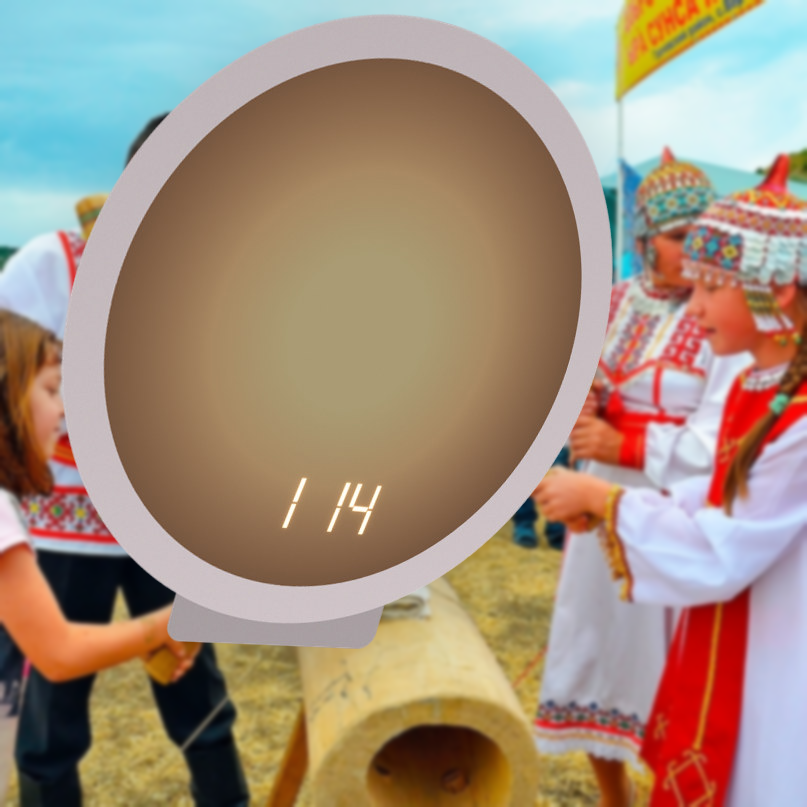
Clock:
1:14
